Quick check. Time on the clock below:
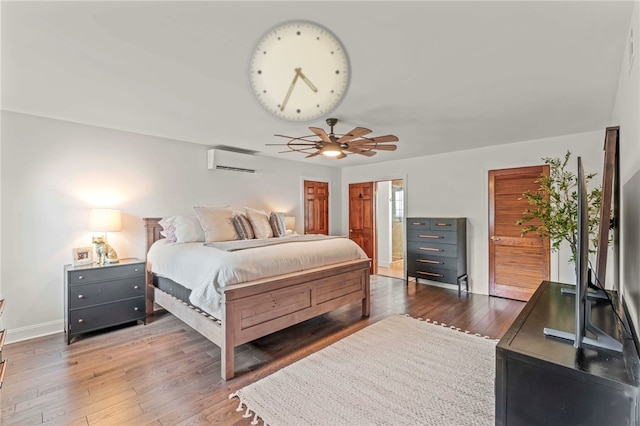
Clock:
4:34
